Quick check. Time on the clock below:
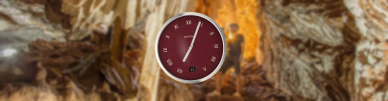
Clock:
7:04
